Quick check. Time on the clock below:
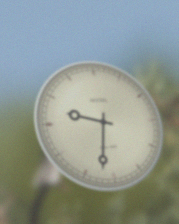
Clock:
9:32
